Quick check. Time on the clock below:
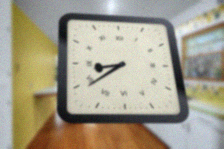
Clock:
8:39
